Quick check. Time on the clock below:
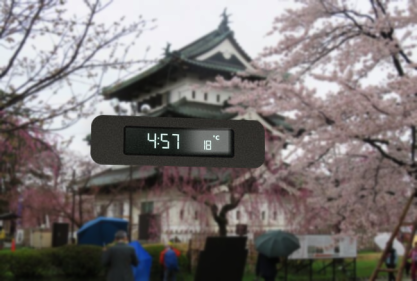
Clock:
4:57
